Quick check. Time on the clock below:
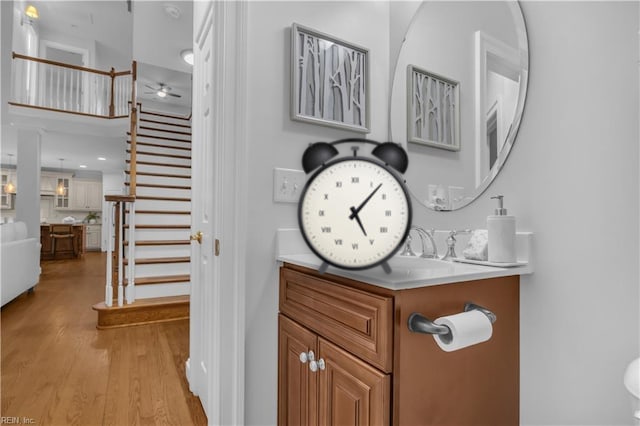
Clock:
5:07
